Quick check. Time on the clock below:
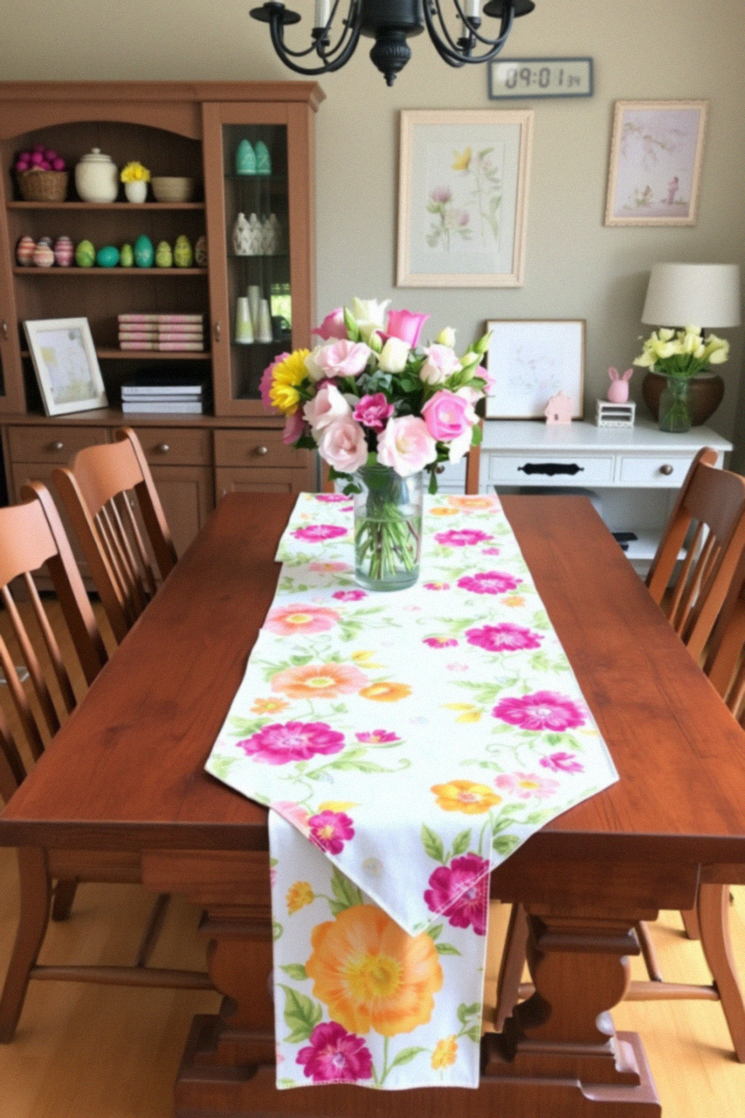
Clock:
9:01
